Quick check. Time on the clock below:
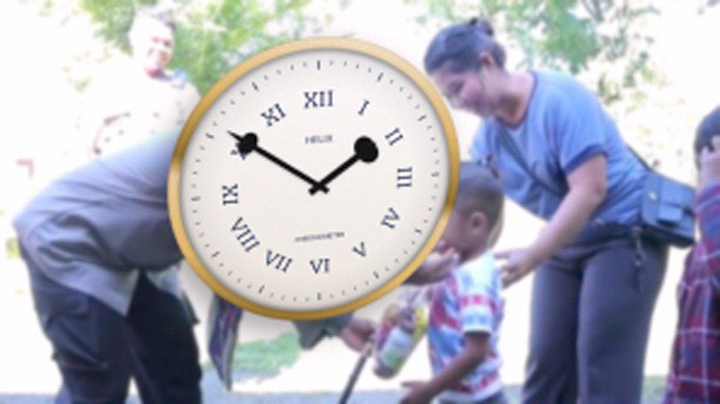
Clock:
1:51
